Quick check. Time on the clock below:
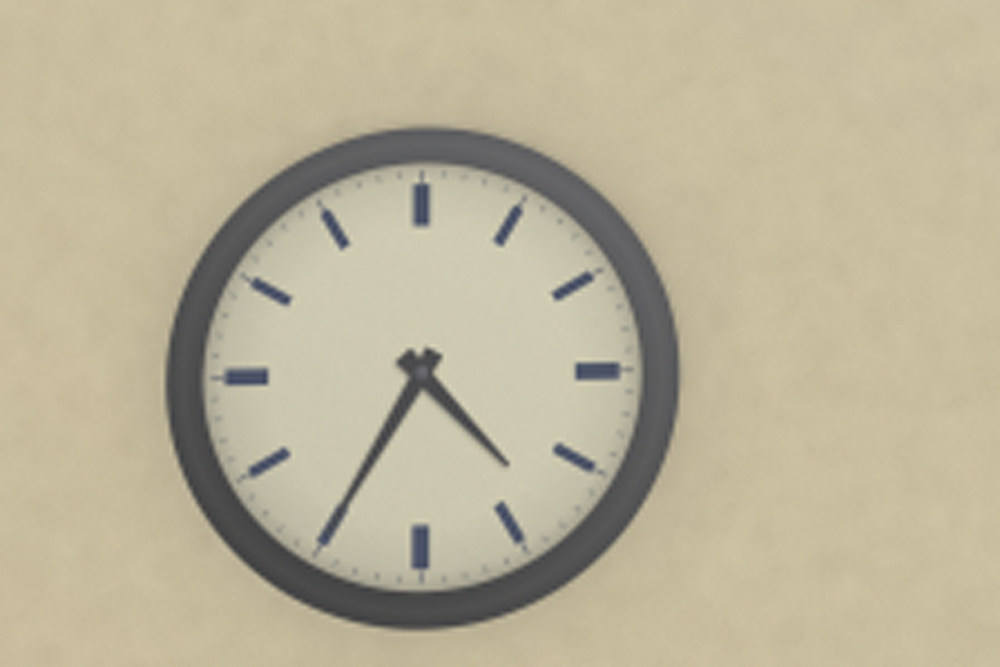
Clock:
4:35
